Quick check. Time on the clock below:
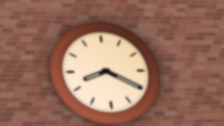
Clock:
8:20
